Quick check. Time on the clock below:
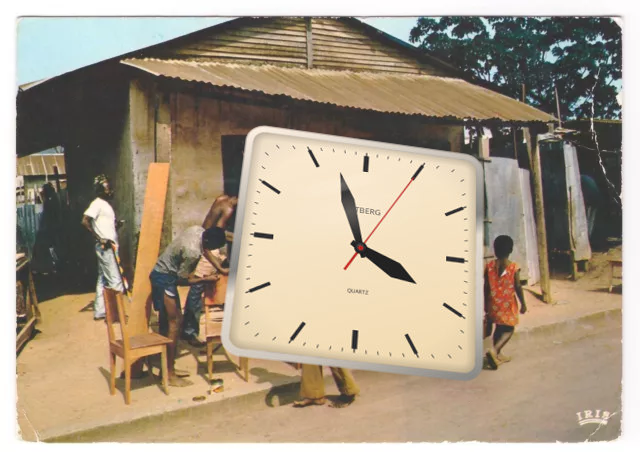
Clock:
3:57:05
